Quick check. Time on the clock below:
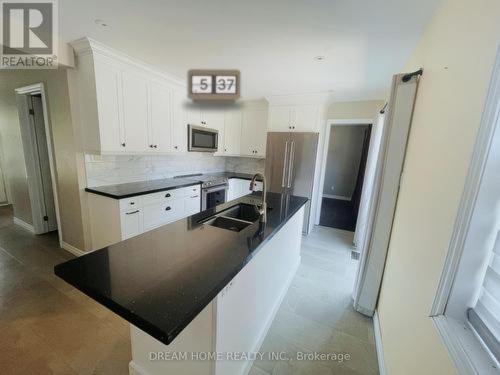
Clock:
5:37
